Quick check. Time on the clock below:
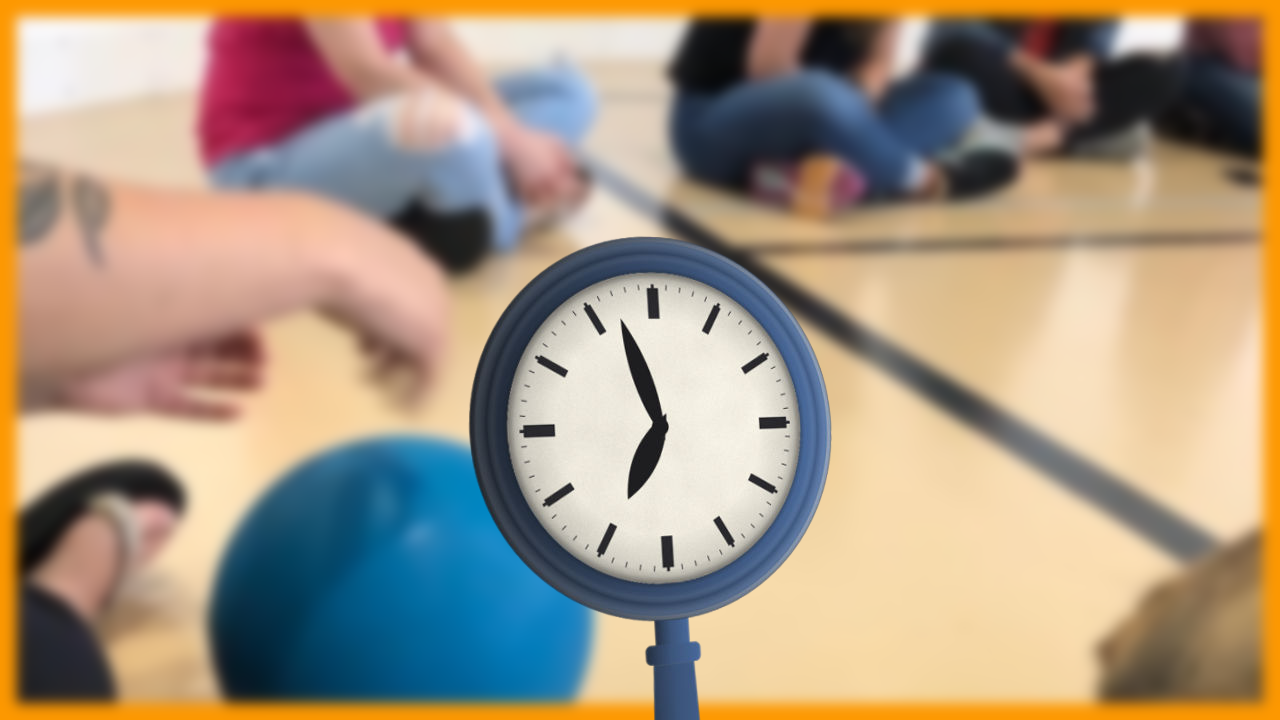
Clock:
6:57
